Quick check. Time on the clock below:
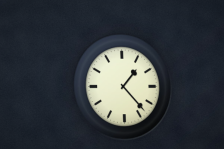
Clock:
1:23
